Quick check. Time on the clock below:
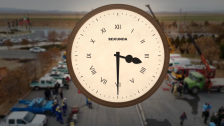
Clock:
3:30
